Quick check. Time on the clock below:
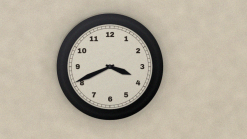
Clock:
3:41
